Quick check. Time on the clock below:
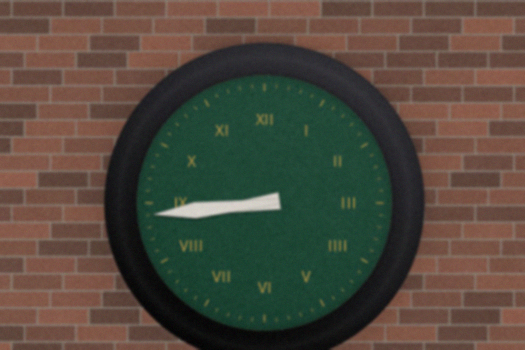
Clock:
8:44
